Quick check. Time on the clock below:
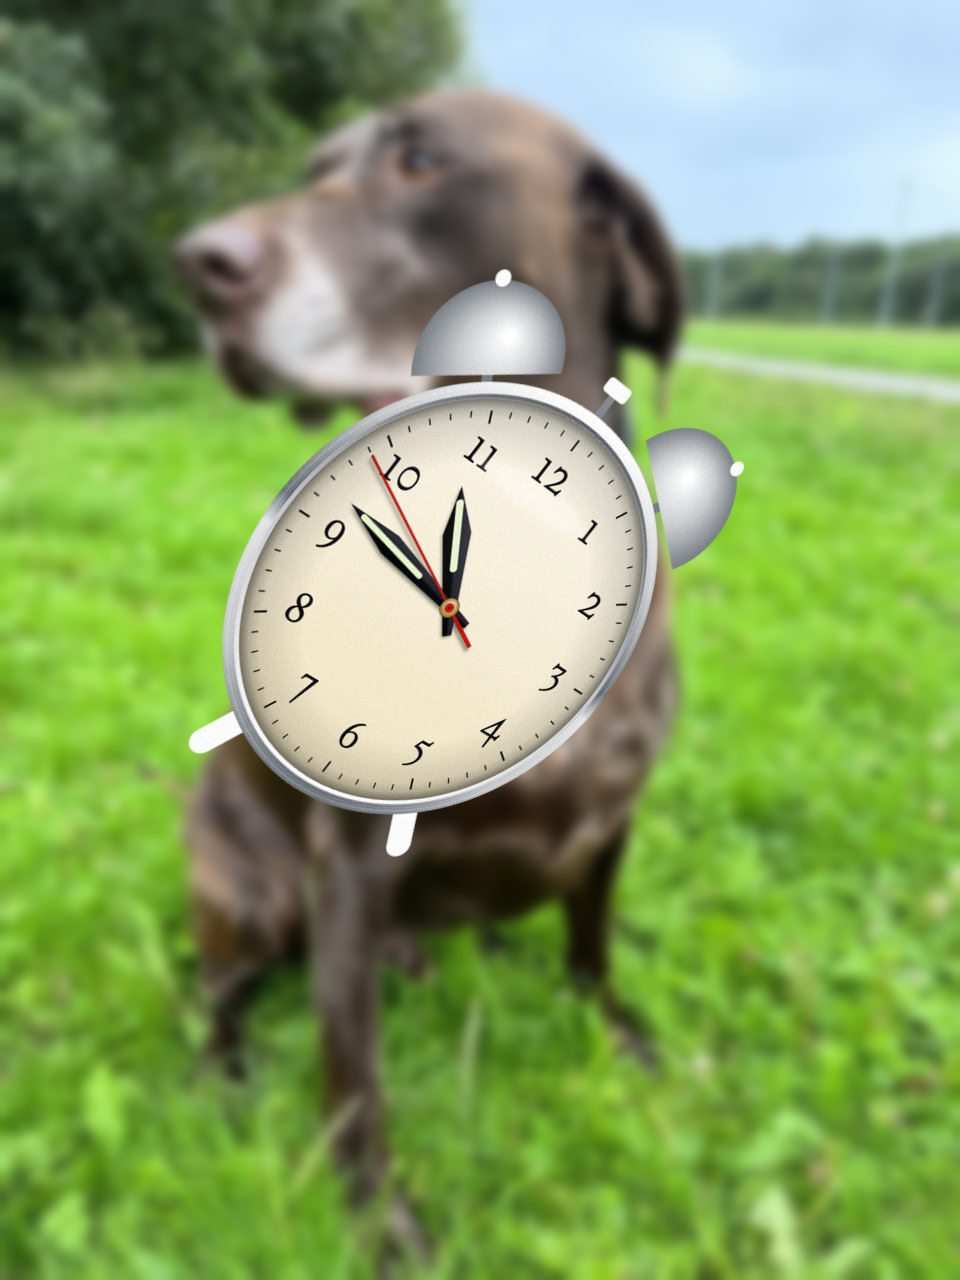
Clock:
10:46:49
